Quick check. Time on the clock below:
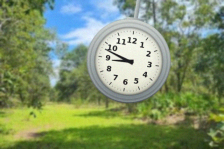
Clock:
8:48
